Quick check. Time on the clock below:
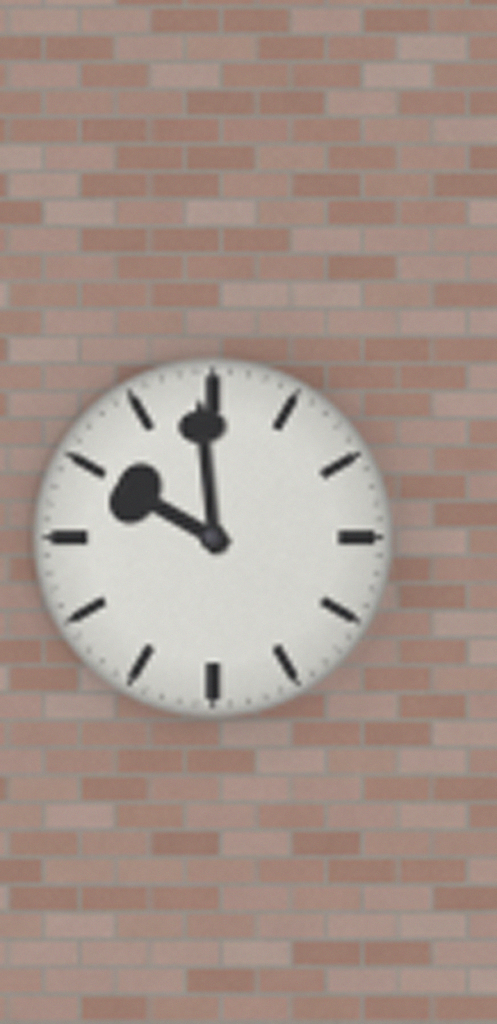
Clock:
9:59
